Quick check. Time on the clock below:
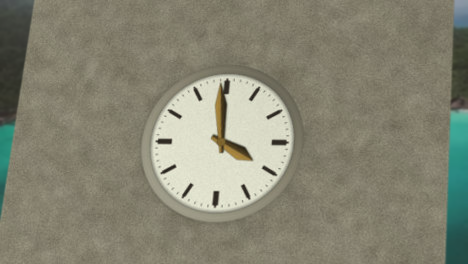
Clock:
3:59
